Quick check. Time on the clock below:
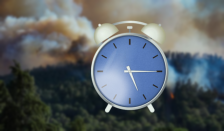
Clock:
5:15
